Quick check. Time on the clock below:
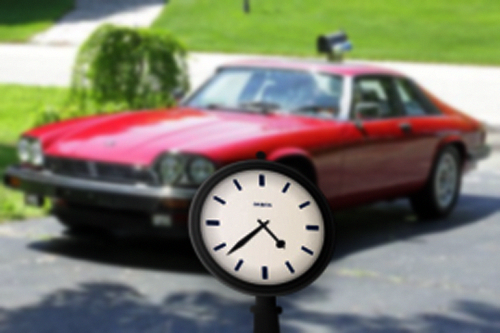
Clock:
4:38
